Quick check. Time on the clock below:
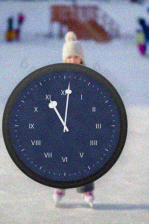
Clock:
11:01
